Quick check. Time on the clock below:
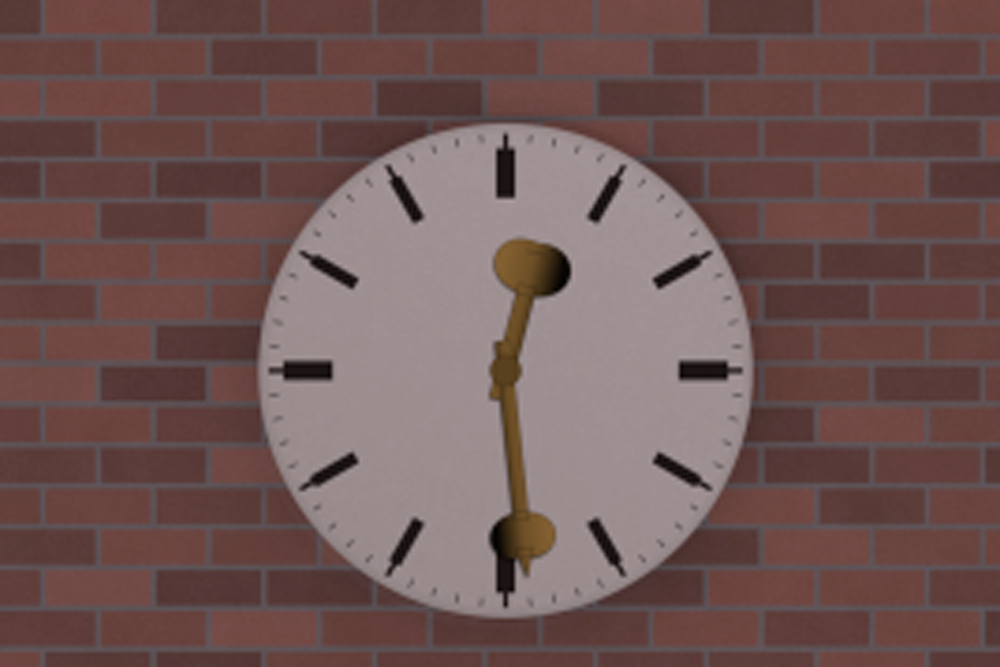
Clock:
12:29
